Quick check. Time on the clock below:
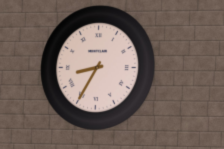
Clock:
8:35
